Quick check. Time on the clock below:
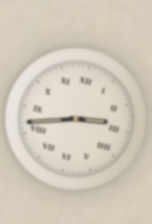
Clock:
2:42
